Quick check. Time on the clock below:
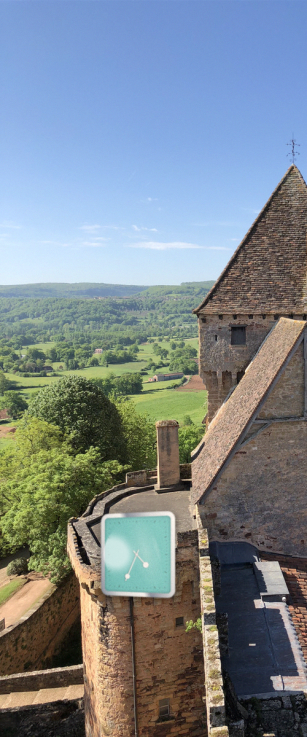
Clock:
4:34
